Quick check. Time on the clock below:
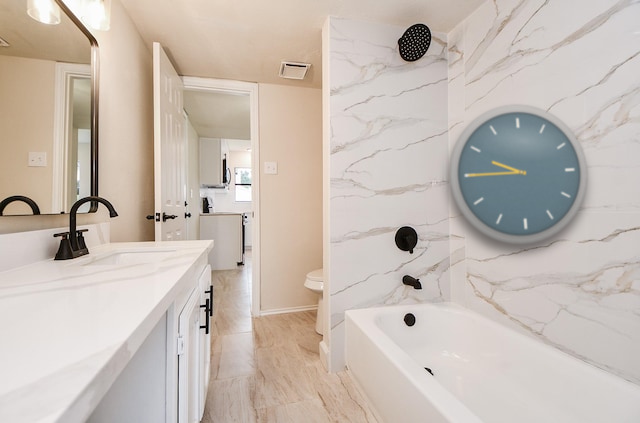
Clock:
9:45
